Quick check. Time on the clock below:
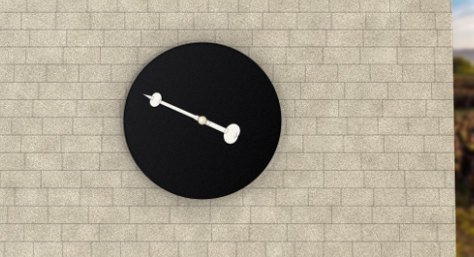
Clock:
3:49
